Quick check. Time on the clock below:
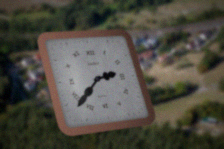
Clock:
2:38
